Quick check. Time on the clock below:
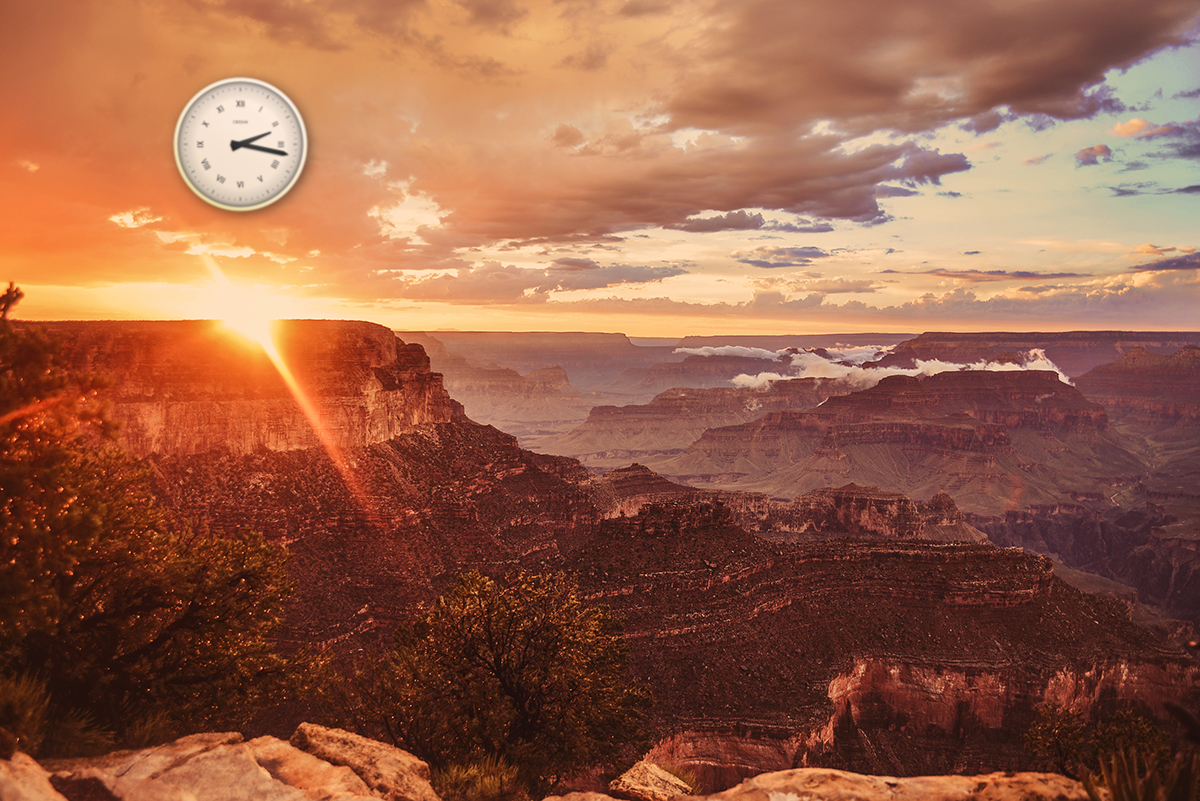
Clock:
2:17
